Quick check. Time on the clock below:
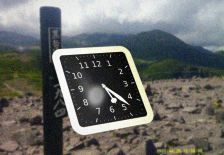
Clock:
5:23
